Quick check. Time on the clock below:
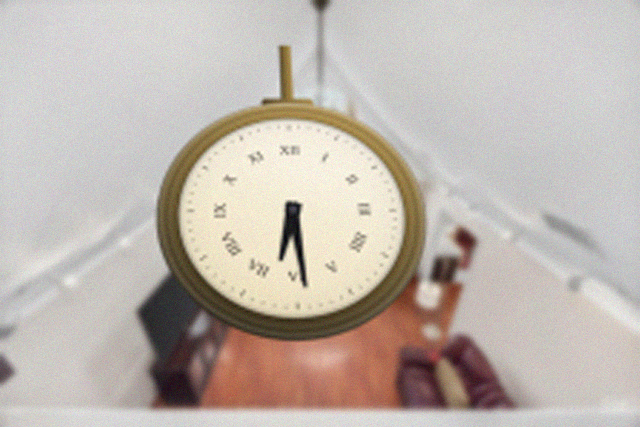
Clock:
6:29
